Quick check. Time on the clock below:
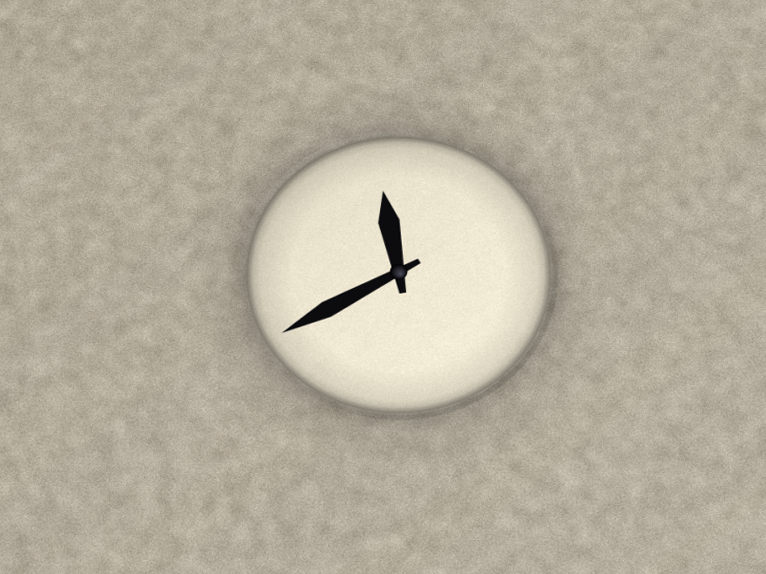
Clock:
11:40
